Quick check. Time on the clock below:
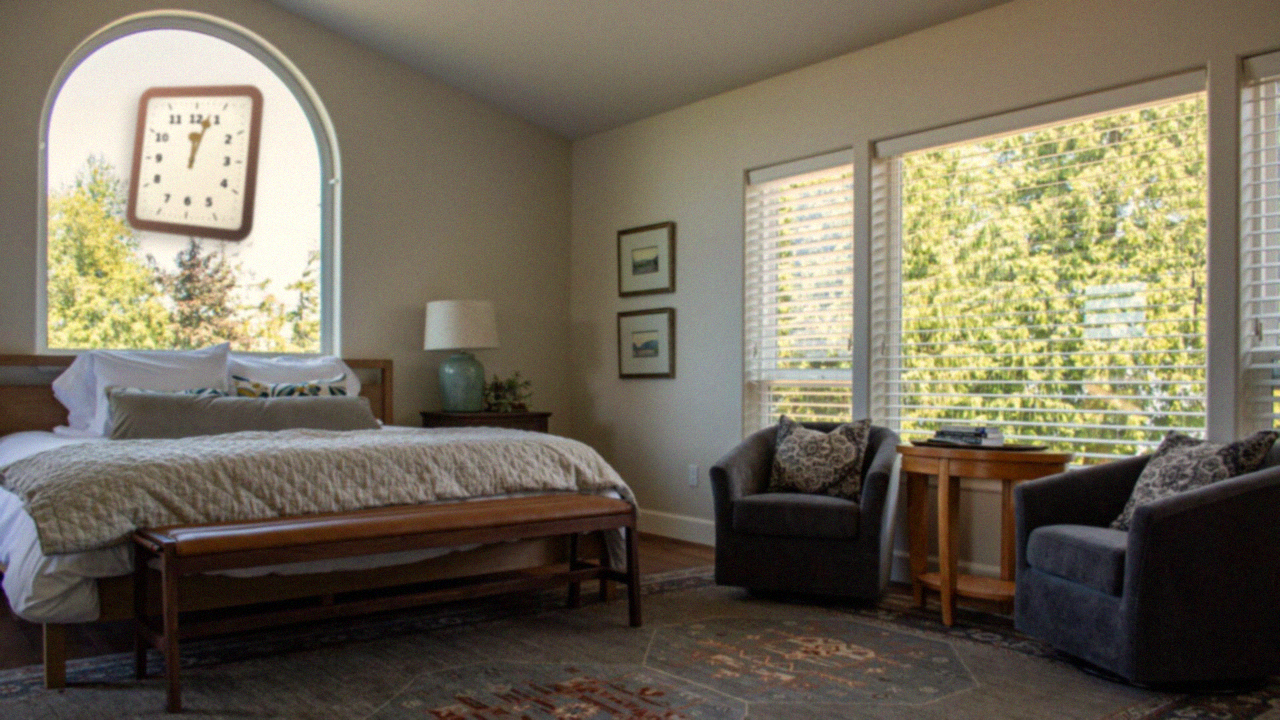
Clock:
12:03
